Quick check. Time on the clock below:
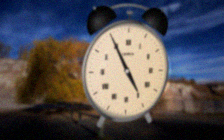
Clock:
4:55
